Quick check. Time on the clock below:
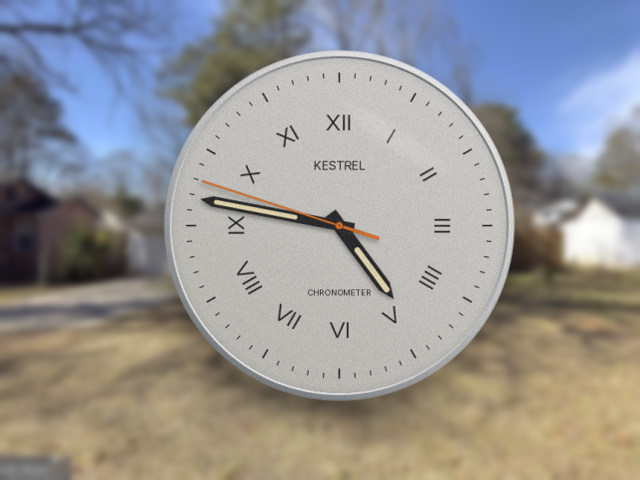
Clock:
4:46:48
